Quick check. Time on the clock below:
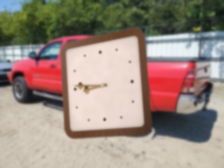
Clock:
8:46
